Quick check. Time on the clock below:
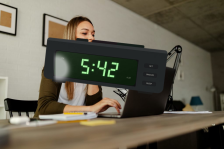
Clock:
5:42
